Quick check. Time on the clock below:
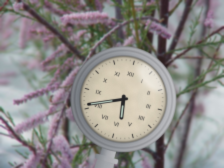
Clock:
5:41
